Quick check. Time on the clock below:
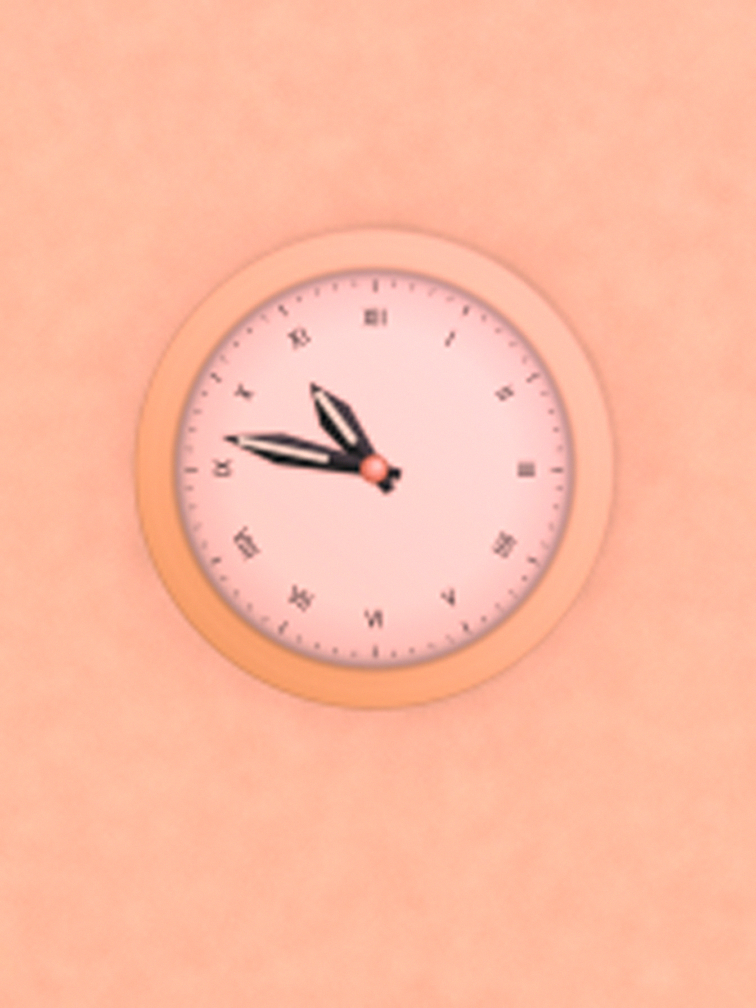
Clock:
10:47
